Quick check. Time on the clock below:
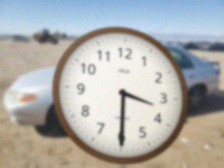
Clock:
3:30
